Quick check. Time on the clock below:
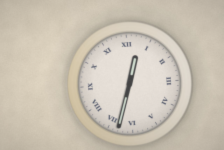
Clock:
12:33
